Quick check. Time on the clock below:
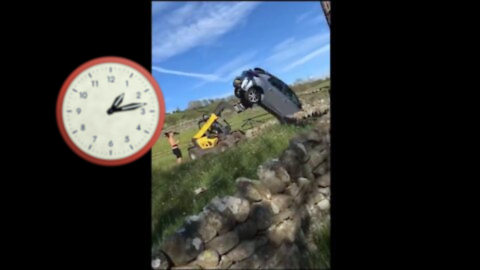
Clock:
1:13
